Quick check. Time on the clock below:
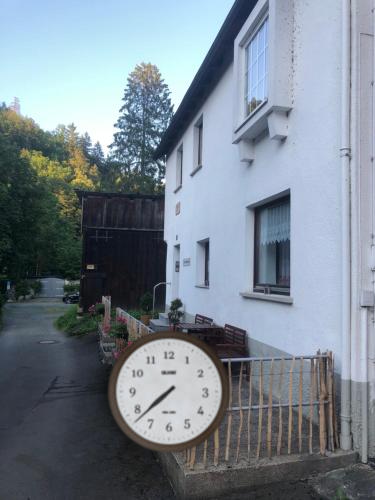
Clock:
7:38
